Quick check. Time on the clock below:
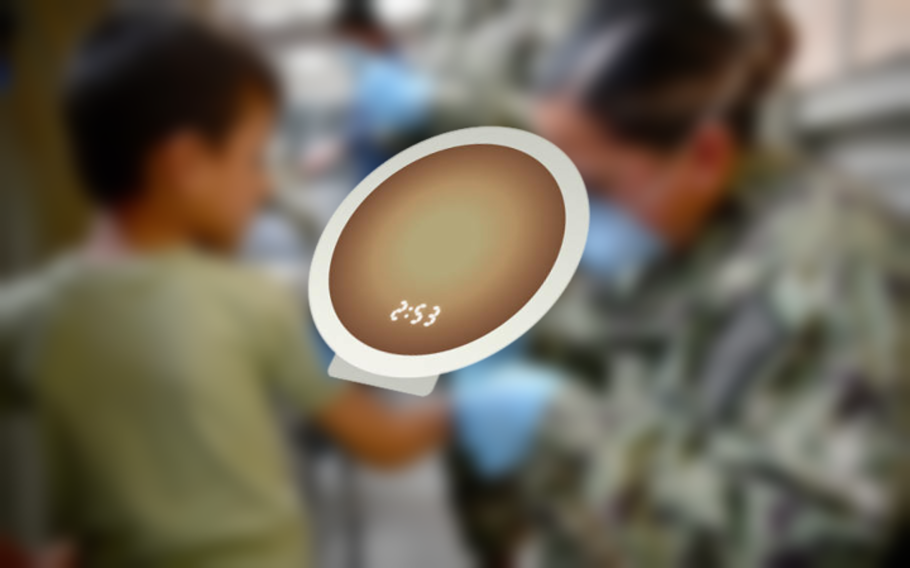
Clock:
2:53
